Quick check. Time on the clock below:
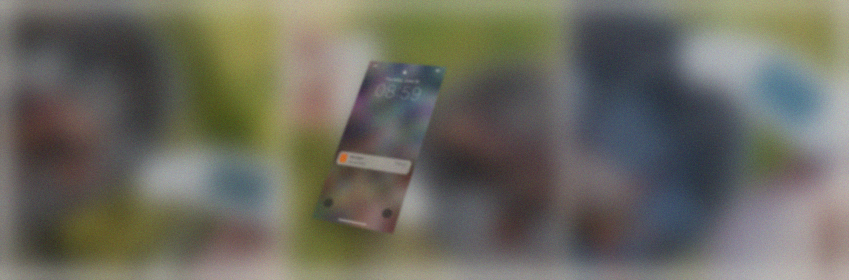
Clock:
8:59
